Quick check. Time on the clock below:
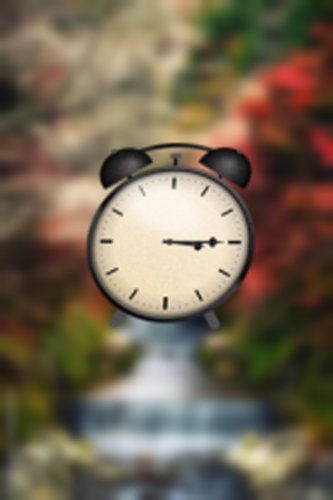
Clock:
3:15
